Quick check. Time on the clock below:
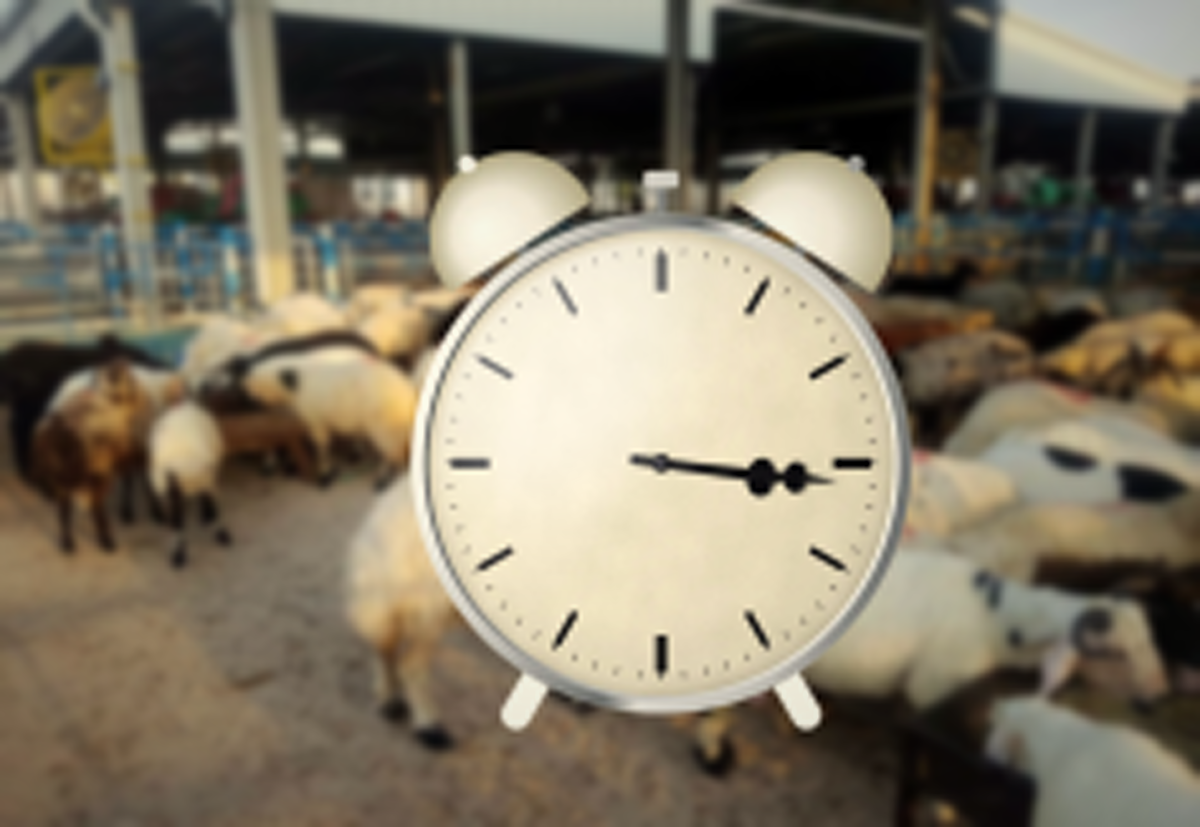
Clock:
3:16
